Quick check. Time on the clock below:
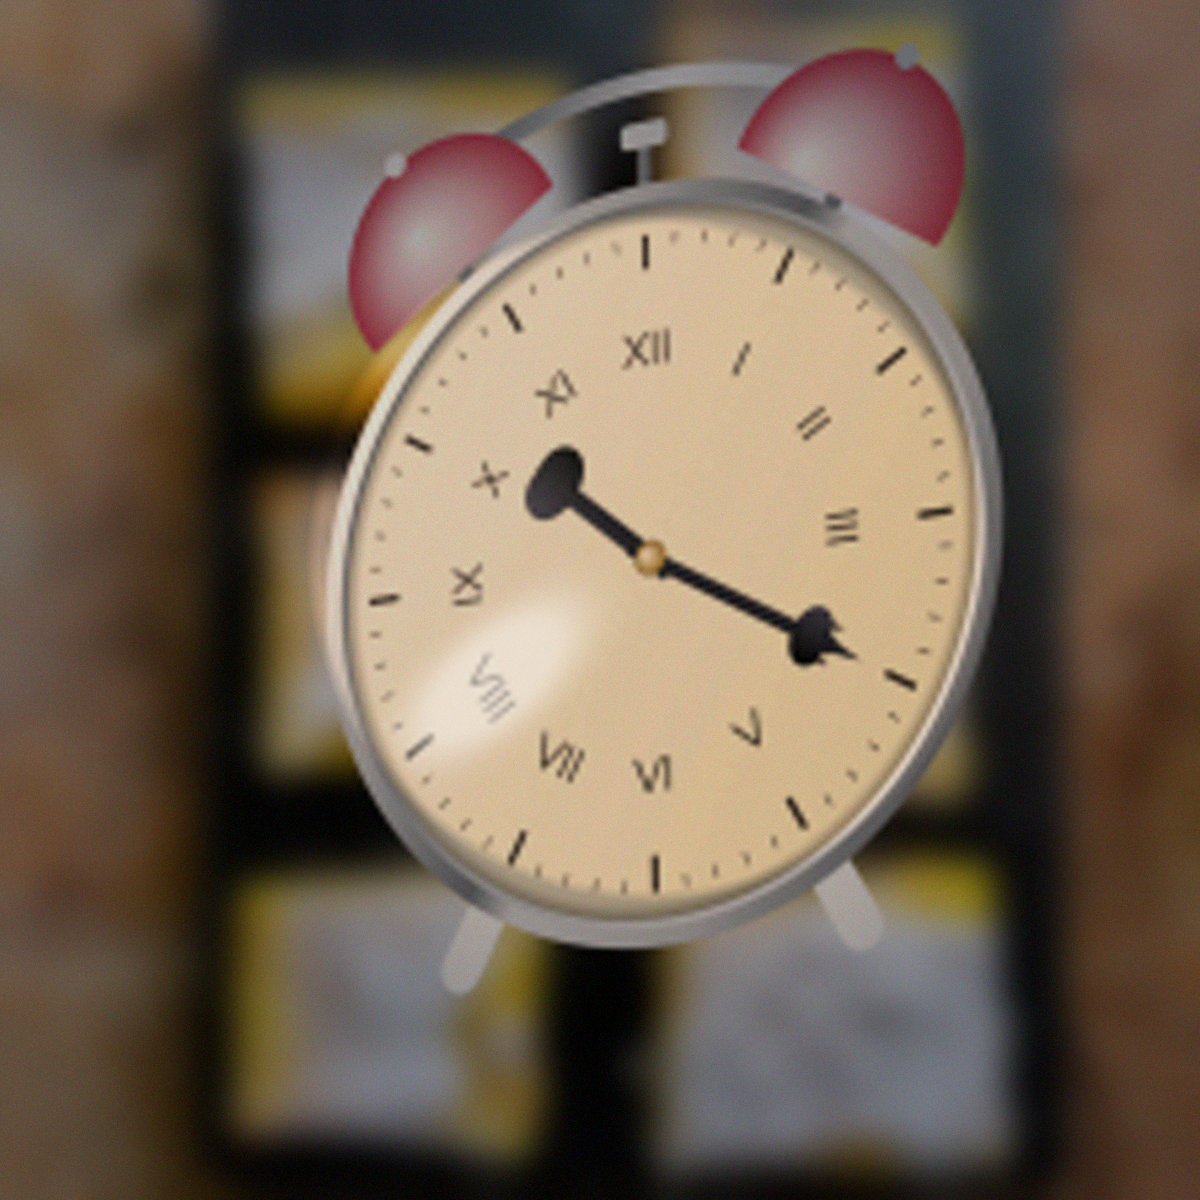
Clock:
10:20
